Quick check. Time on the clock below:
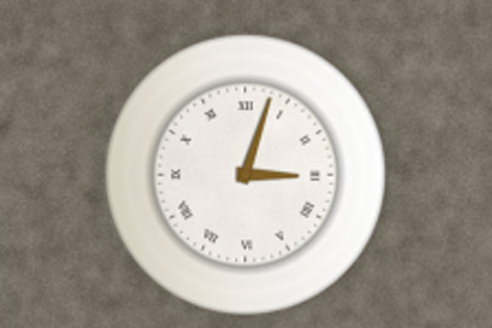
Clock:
3:03
